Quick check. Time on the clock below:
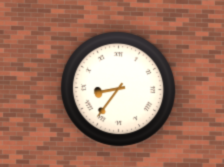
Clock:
8:36
